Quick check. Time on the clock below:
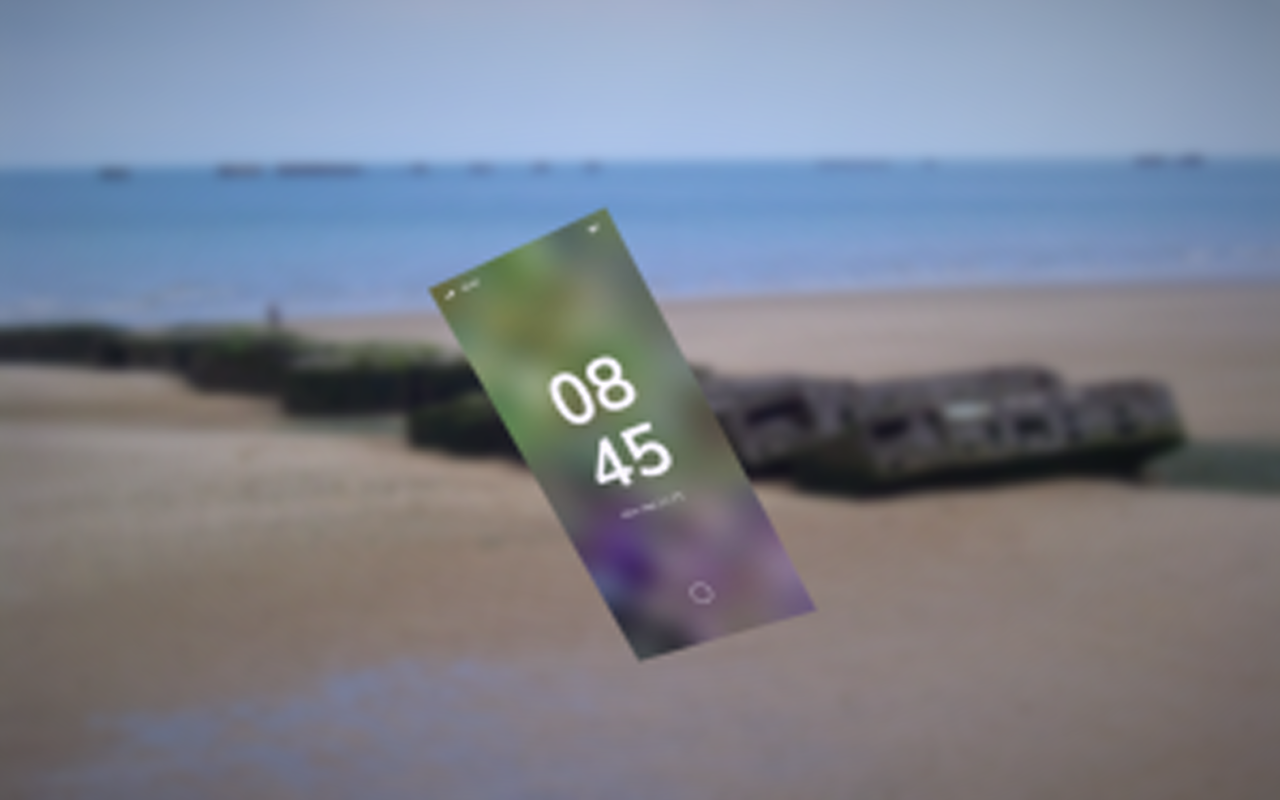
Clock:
8:45
